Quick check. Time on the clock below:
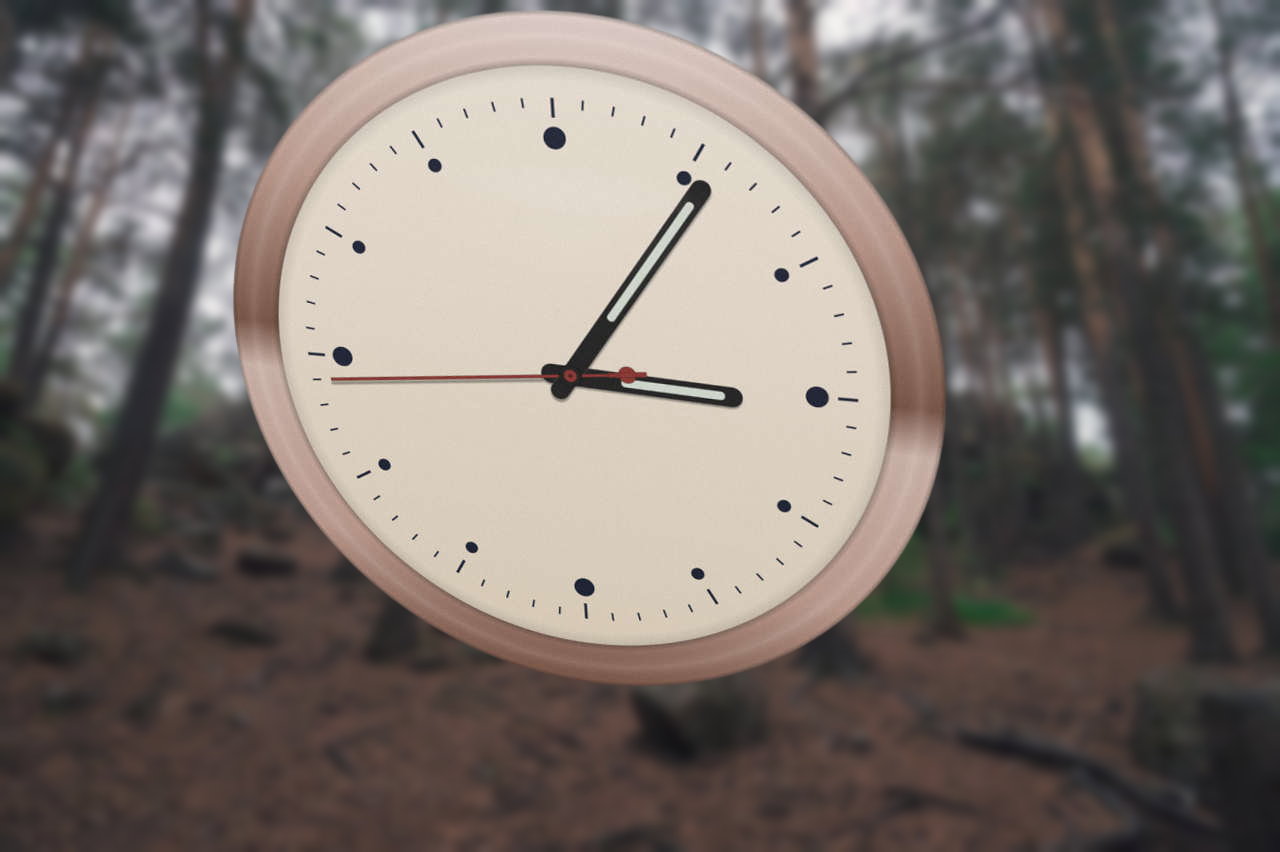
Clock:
3:05:44
